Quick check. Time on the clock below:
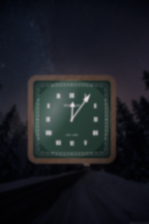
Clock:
12:06
